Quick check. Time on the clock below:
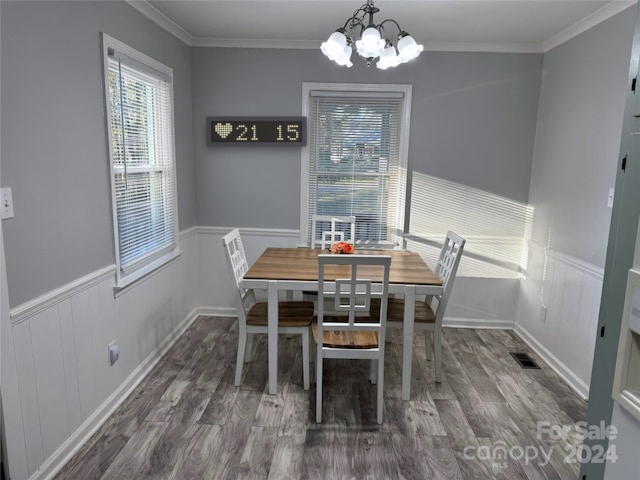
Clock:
21:15
